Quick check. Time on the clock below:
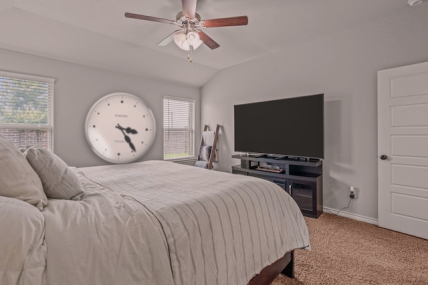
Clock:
3:24
